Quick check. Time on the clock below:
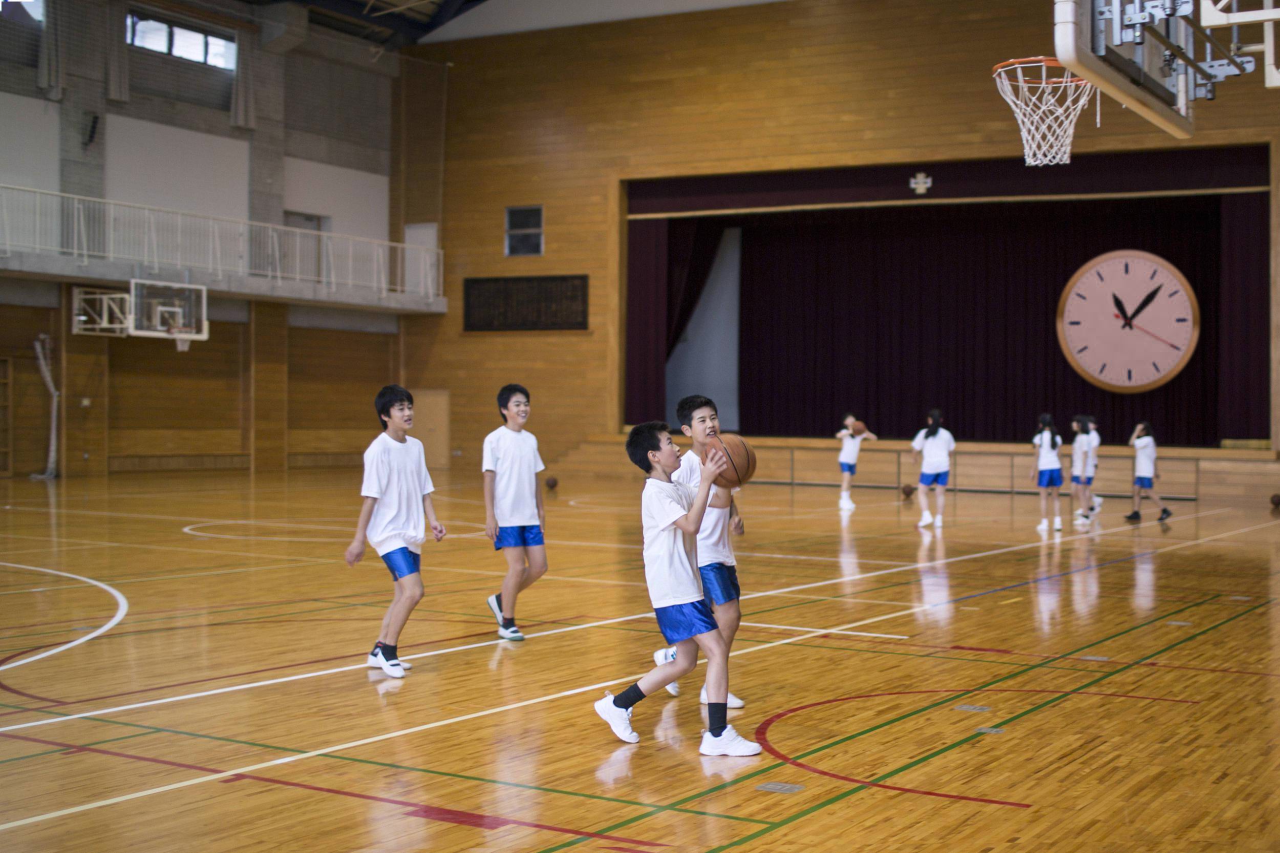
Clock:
11:07:20
